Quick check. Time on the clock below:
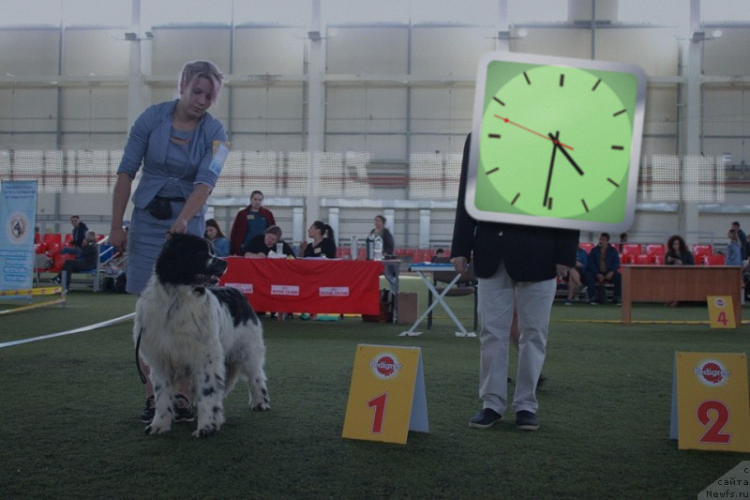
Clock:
4:30:48
